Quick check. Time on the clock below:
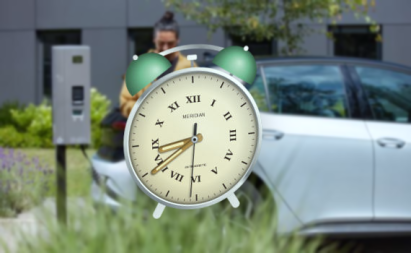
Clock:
8:39:31
